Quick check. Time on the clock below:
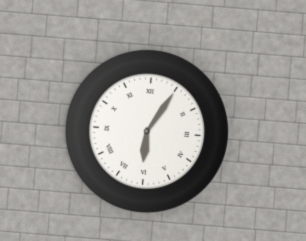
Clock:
6:05
